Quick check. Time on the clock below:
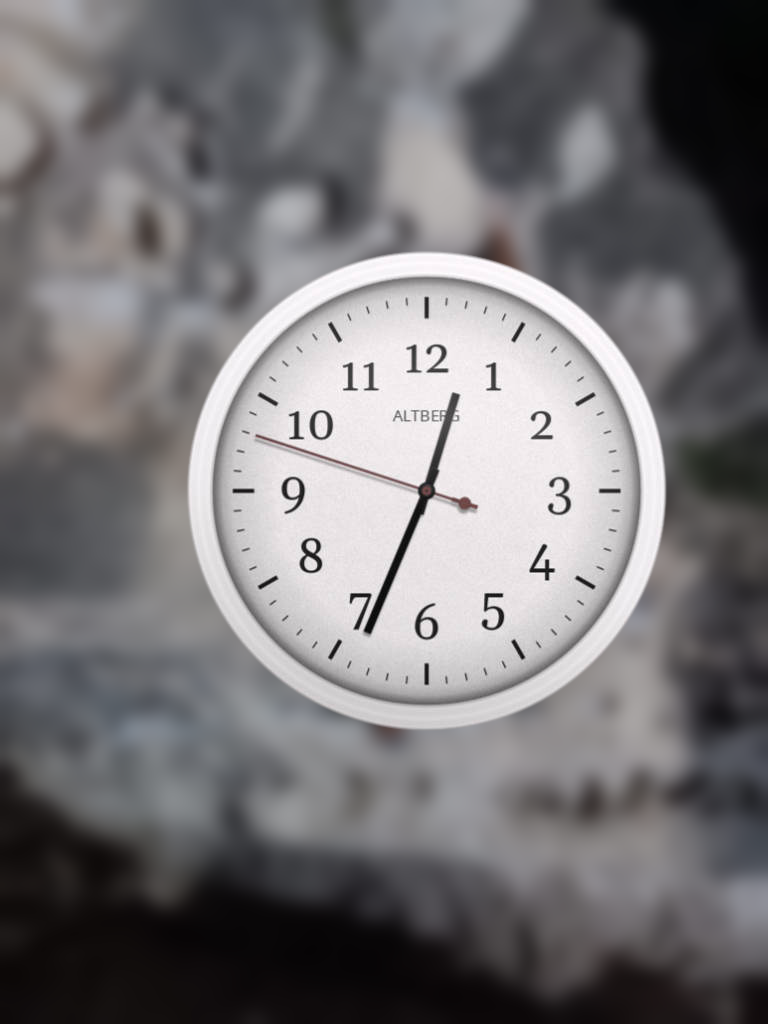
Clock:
12:33:48
